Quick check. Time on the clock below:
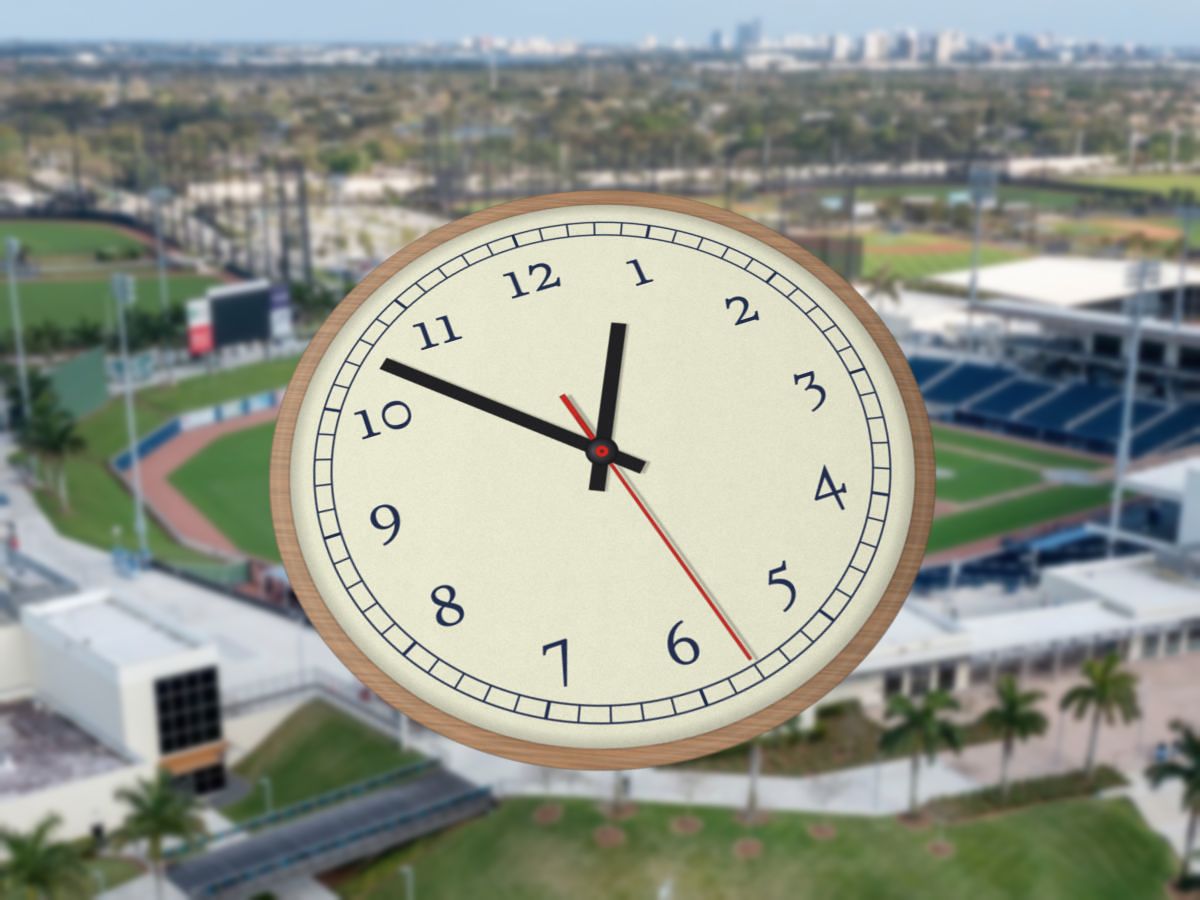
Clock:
12:52:28
